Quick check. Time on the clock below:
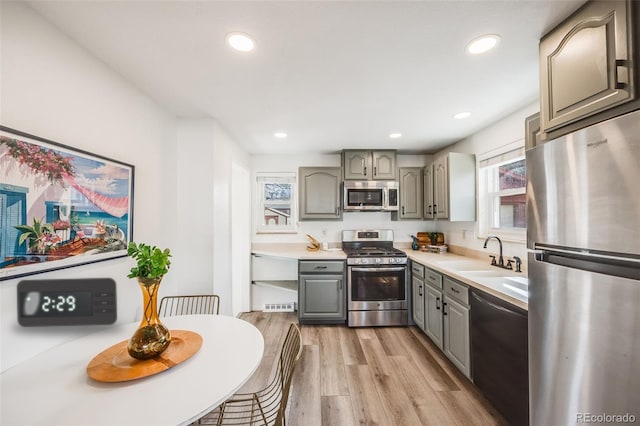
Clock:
2:29
